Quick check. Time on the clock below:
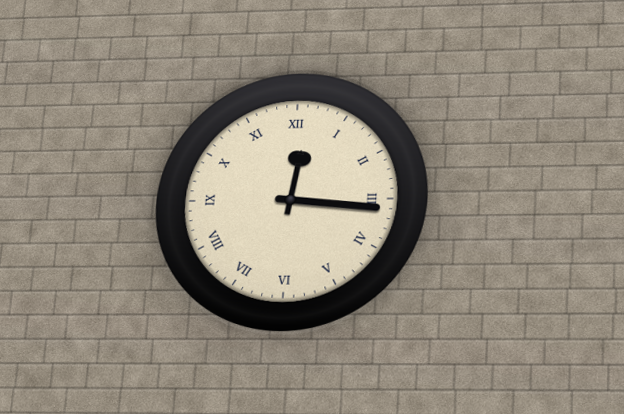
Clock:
12:16
